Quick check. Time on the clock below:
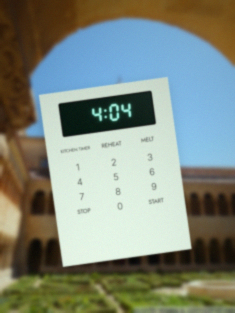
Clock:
4:04
